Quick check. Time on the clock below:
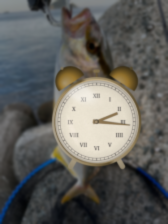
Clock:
2:16
